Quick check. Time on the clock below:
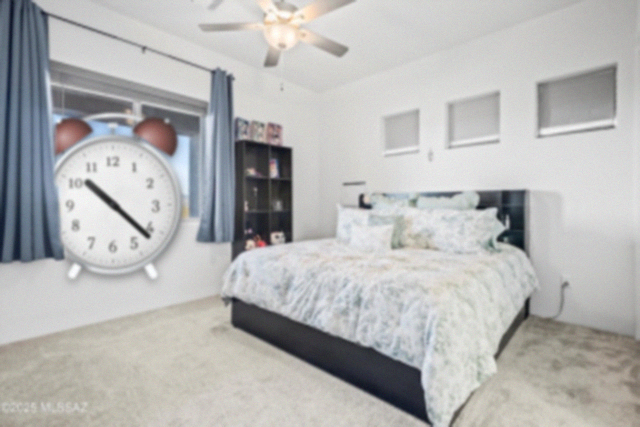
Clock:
10:22
